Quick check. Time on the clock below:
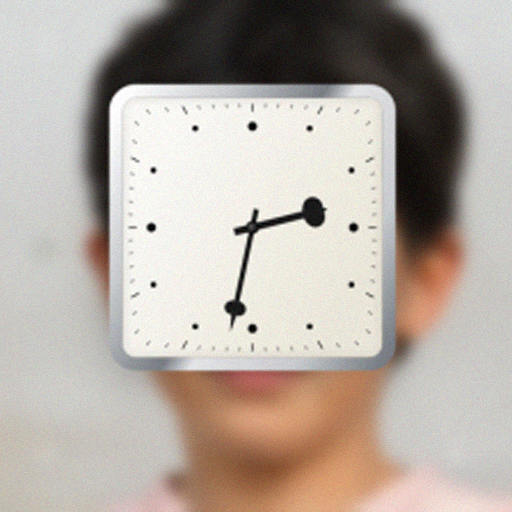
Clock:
2:32
